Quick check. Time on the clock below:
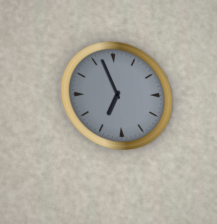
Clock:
6:57
